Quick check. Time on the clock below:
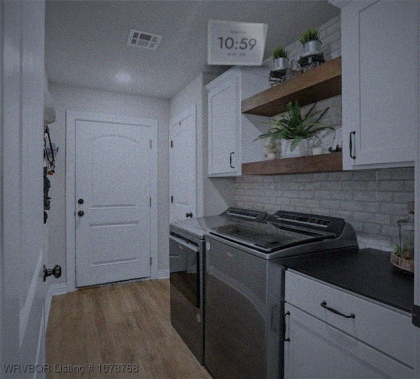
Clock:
10:59
